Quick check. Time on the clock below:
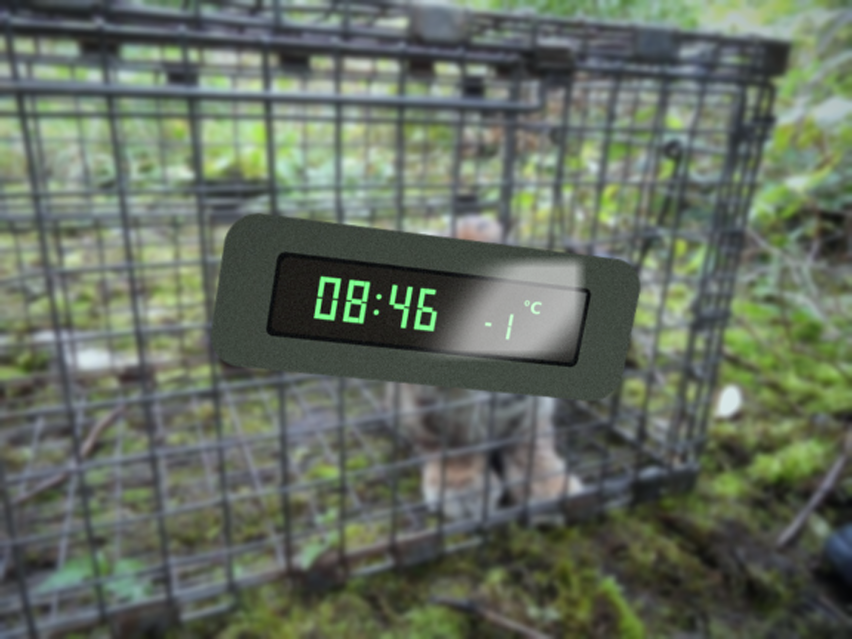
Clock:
8:46
